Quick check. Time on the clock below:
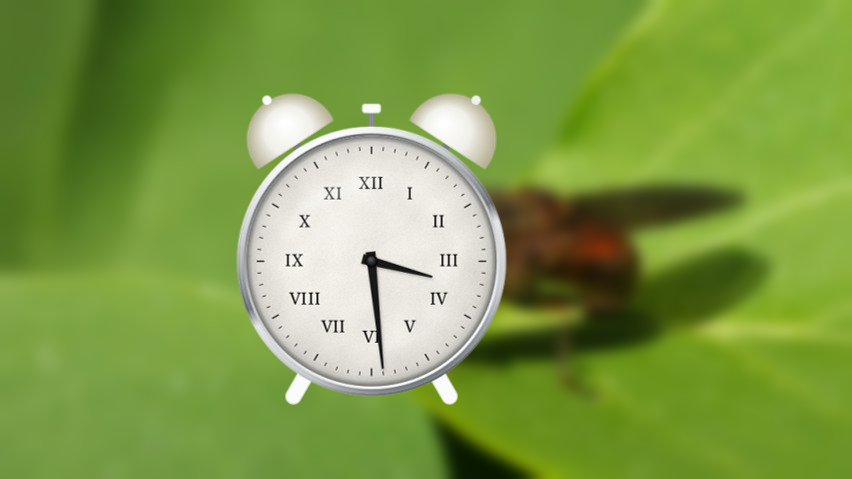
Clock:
3:29
